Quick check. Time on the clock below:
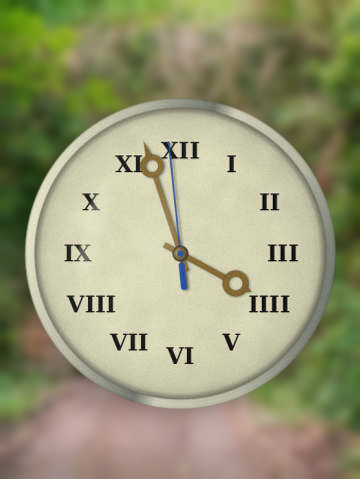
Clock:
3:56:59
